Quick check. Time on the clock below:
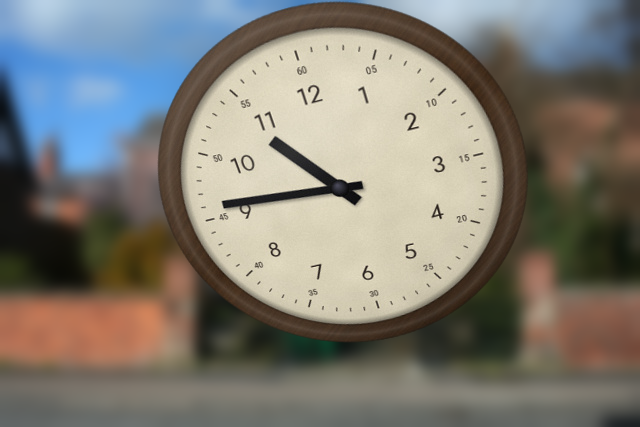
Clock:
10:46
